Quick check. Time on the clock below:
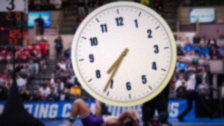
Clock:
7:36
